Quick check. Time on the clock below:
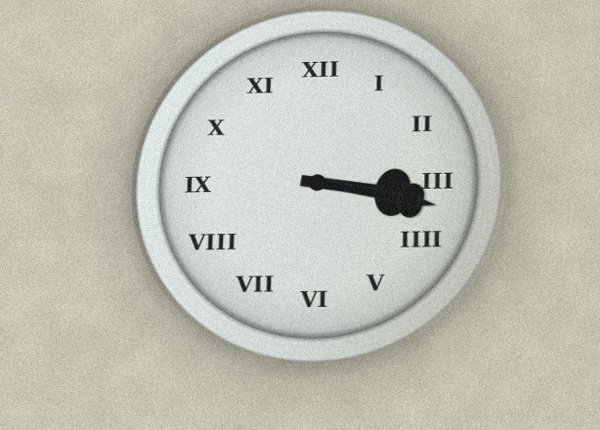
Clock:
3:17
